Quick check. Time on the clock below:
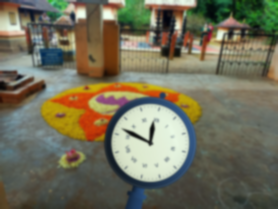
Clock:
11:47
